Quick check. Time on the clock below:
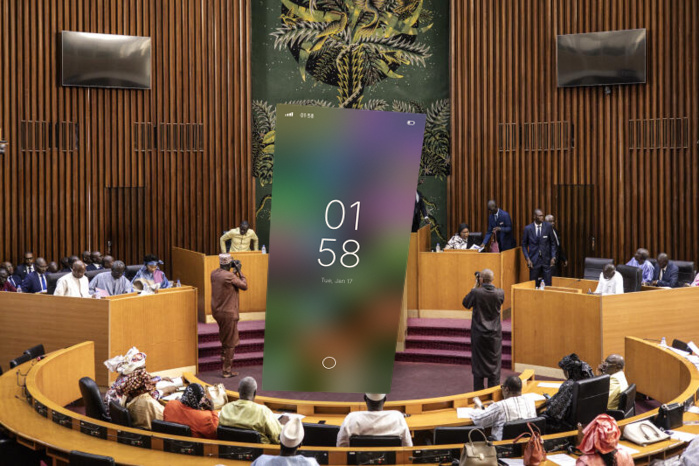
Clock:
1:58
